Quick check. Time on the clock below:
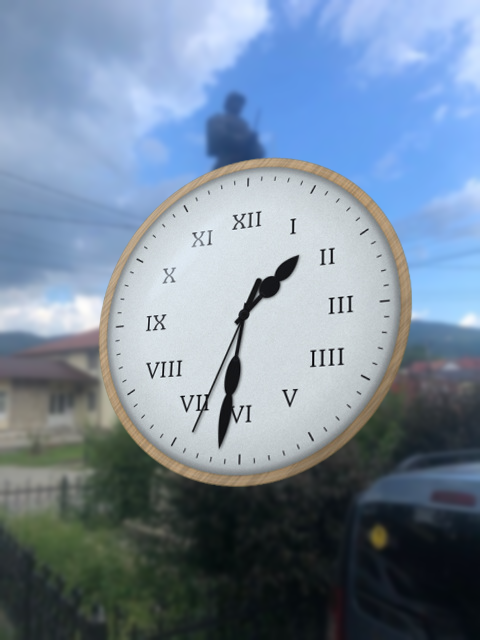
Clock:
1:31:34
